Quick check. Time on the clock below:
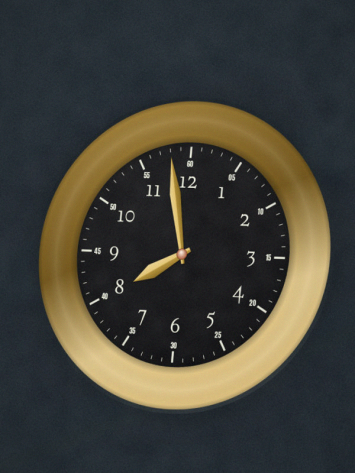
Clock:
7:58
